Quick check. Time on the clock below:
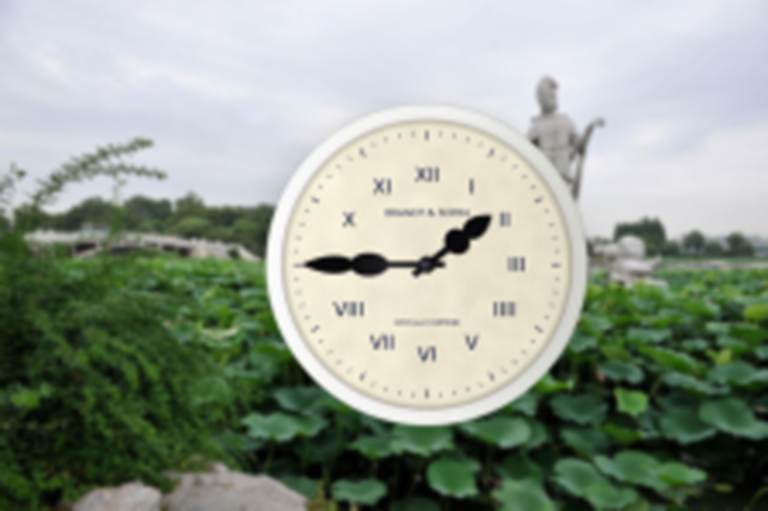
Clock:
1:45
